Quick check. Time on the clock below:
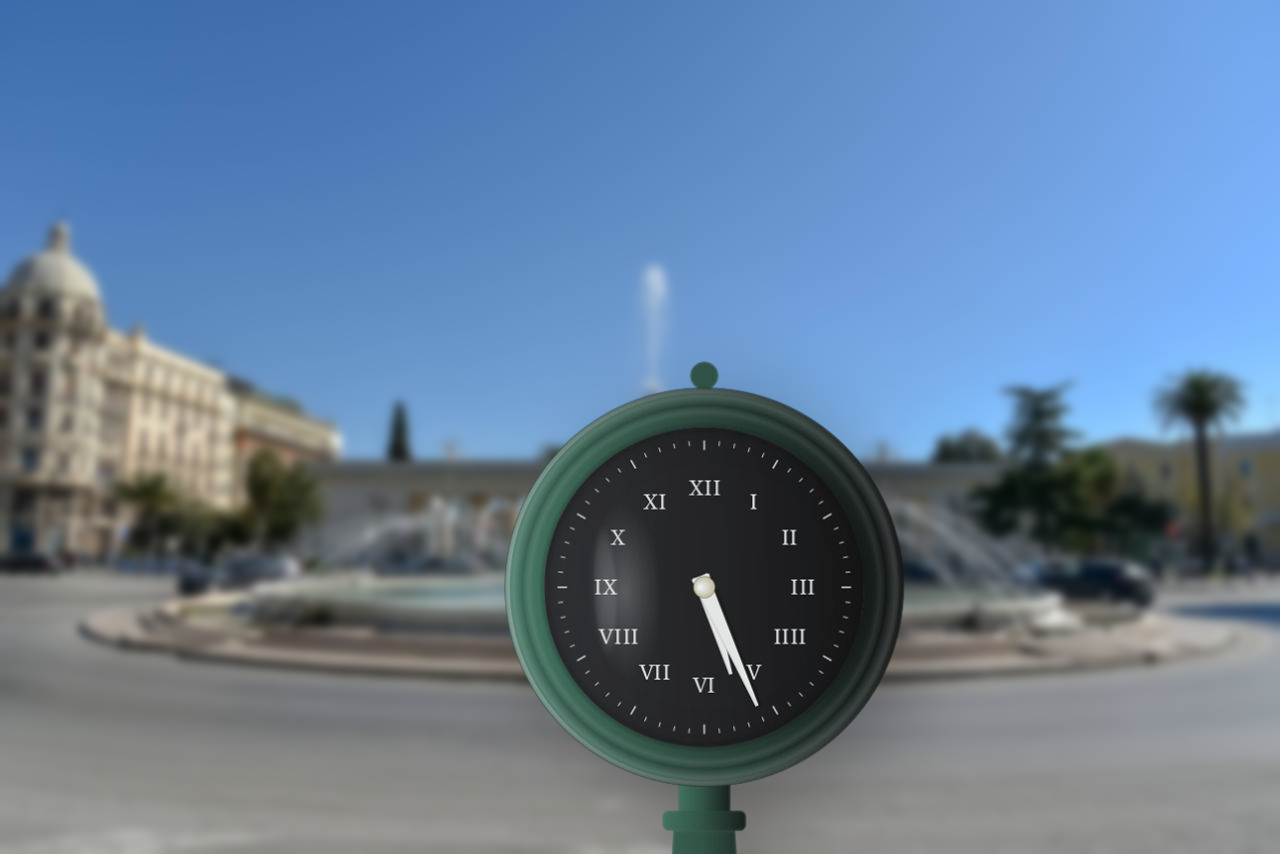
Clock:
5:26
